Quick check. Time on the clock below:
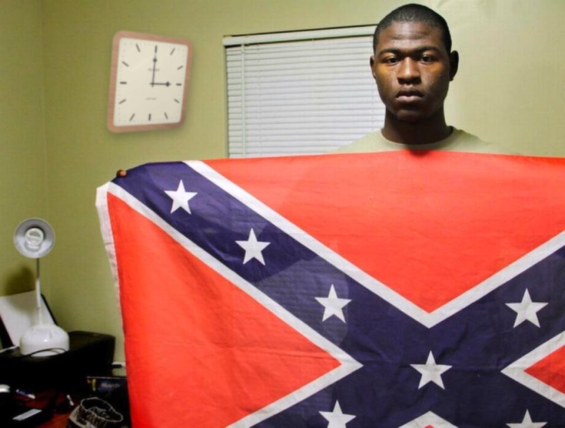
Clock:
3:00
